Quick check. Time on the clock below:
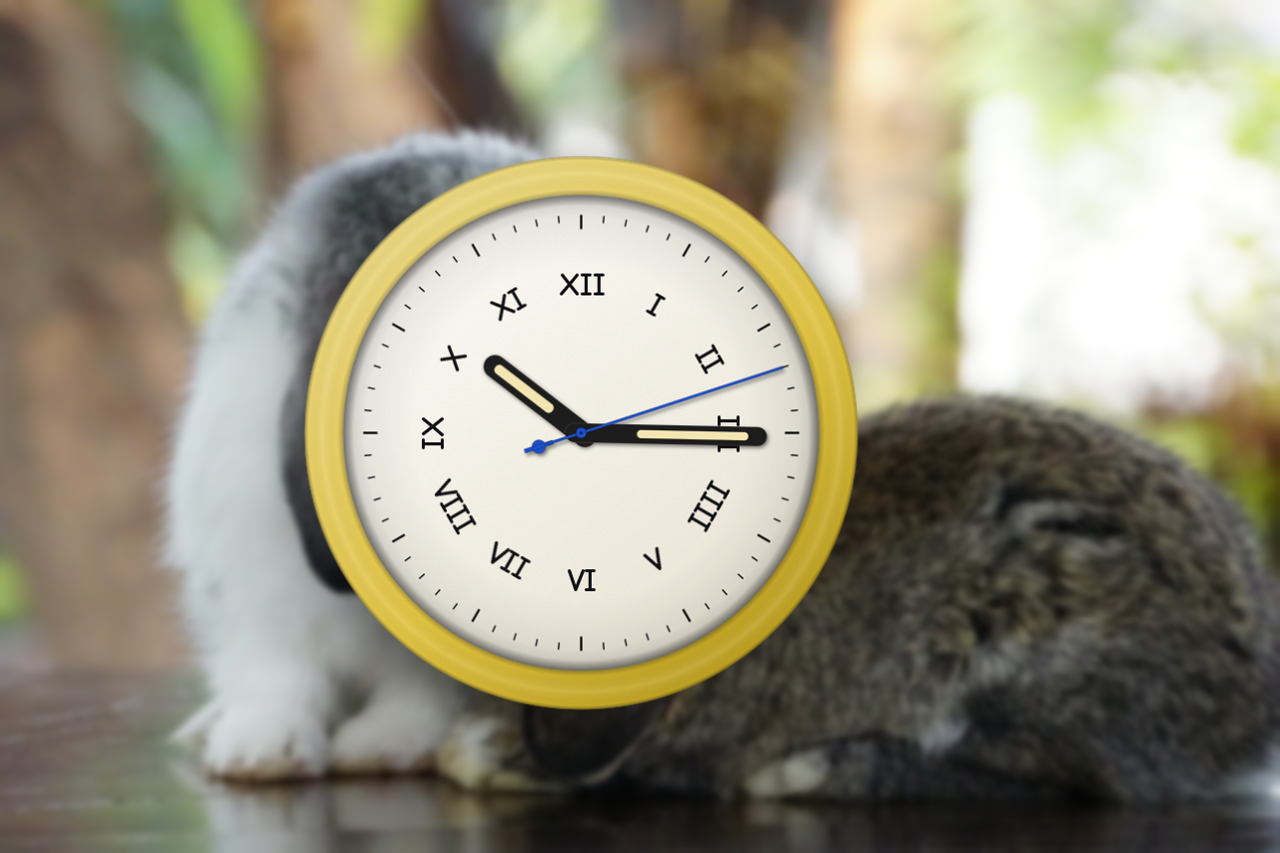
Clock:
10:15:12
